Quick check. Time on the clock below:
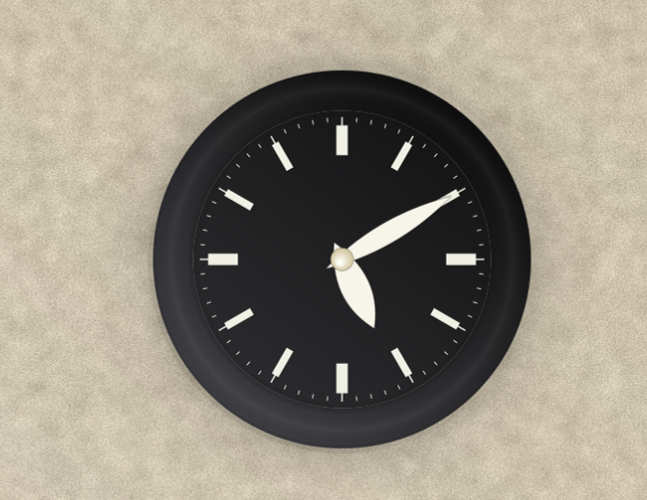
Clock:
5:10
